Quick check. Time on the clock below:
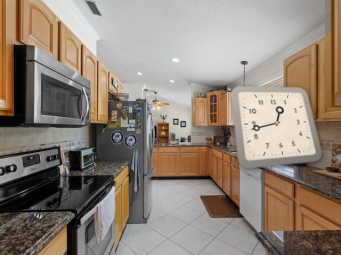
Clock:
12:43
